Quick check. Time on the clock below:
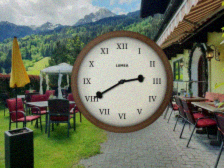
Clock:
2:40
